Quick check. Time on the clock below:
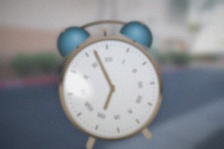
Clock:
6:57
